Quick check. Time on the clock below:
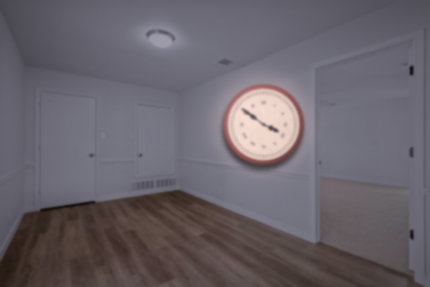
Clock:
3:51
